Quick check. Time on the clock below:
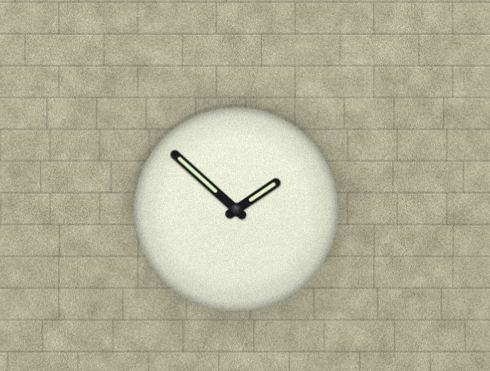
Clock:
1:52
